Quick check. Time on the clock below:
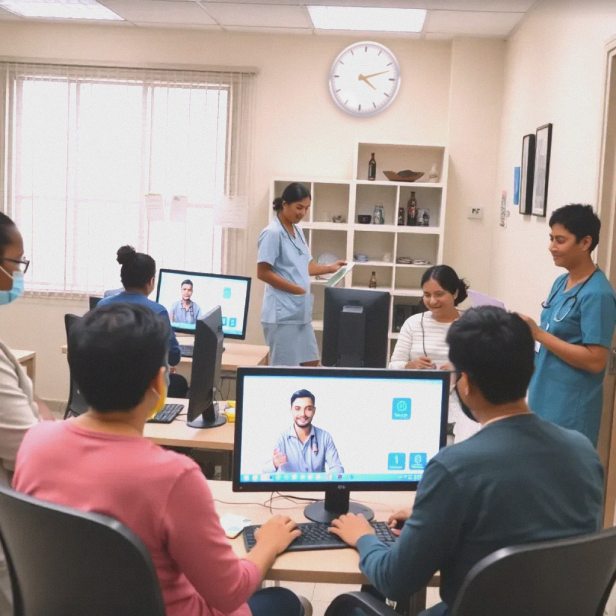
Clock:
4:12
